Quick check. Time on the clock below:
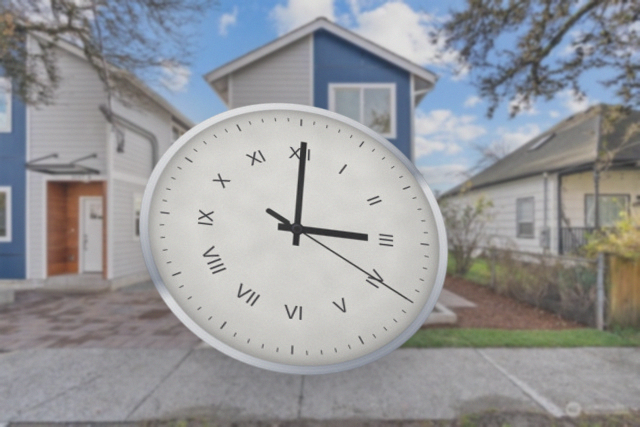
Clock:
3:00:20
